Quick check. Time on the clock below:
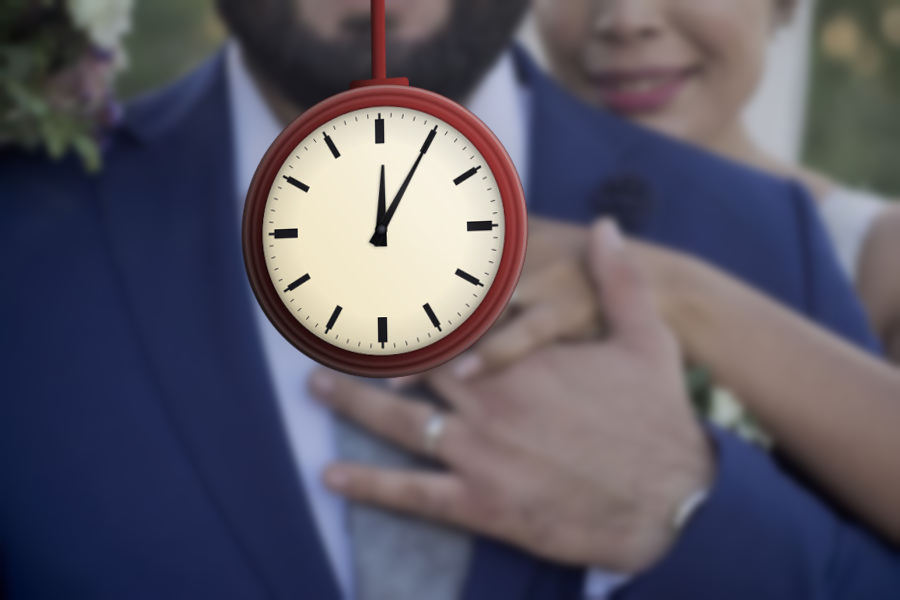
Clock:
12:05
